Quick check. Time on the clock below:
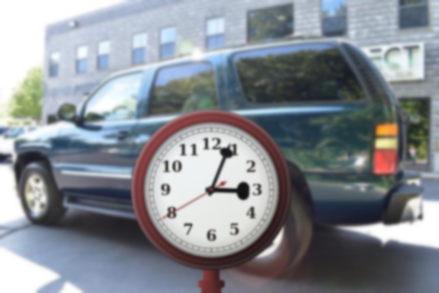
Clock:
3:03:40
